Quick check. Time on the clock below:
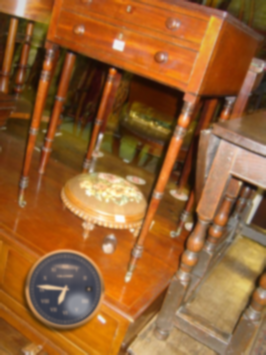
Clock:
6:46
